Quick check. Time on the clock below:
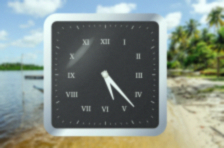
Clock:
5:23
